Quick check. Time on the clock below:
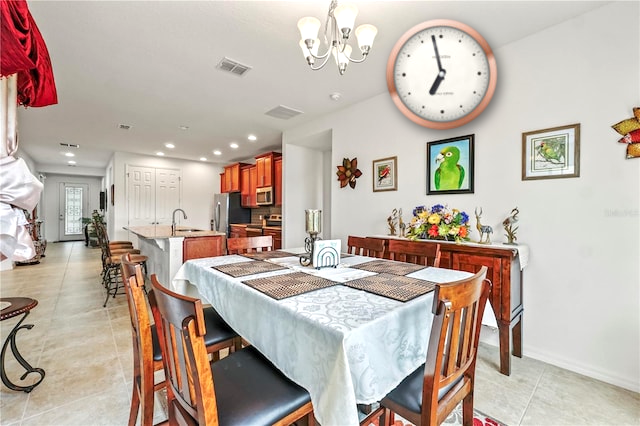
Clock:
6:58
